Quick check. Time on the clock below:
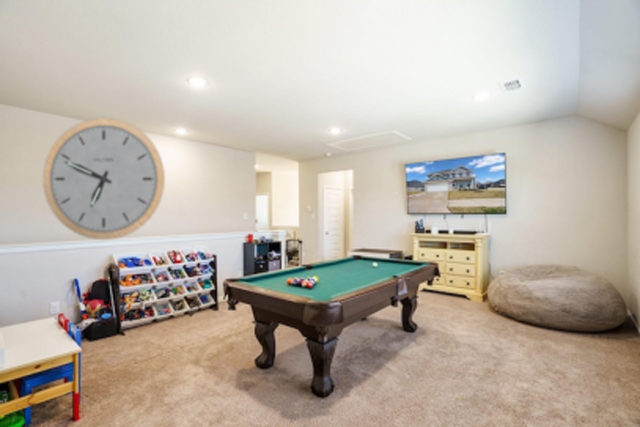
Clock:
6:49
